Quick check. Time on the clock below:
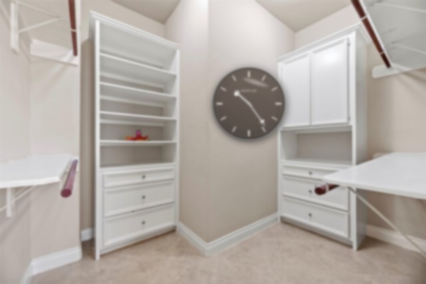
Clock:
10:24
